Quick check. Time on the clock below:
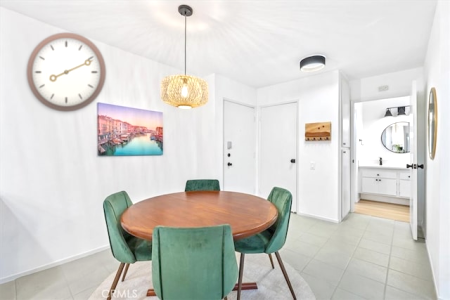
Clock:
8:11
